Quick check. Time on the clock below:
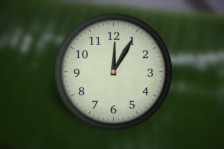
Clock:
12:05
